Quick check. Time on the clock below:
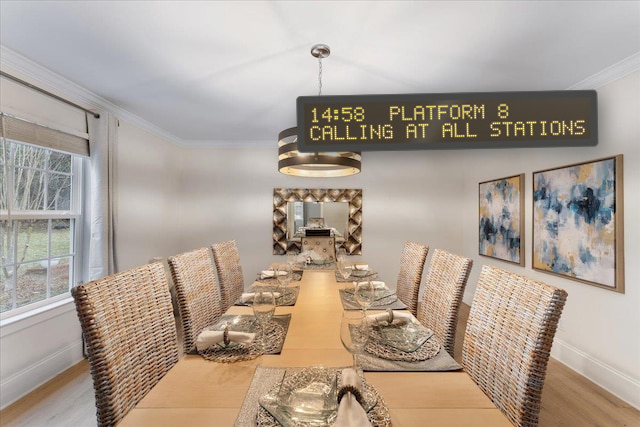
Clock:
14:58
